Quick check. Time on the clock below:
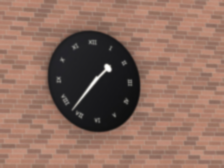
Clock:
1:37
